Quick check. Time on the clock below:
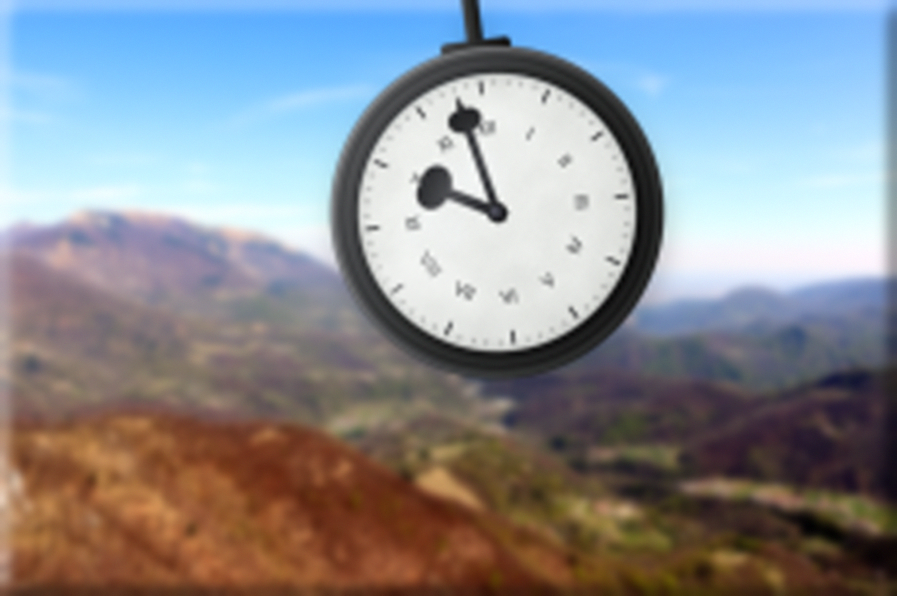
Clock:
9:58
